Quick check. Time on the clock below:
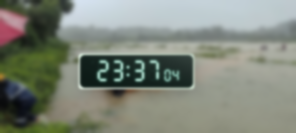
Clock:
23:37:04
